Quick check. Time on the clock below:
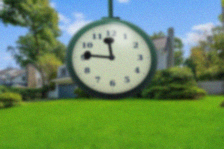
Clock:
11:46
